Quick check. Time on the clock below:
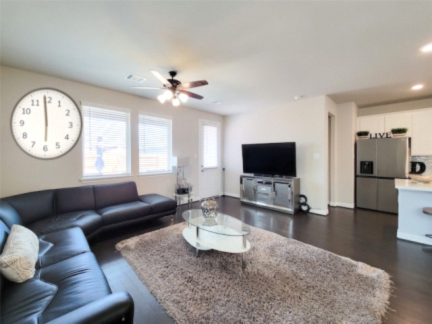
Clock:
5:59
